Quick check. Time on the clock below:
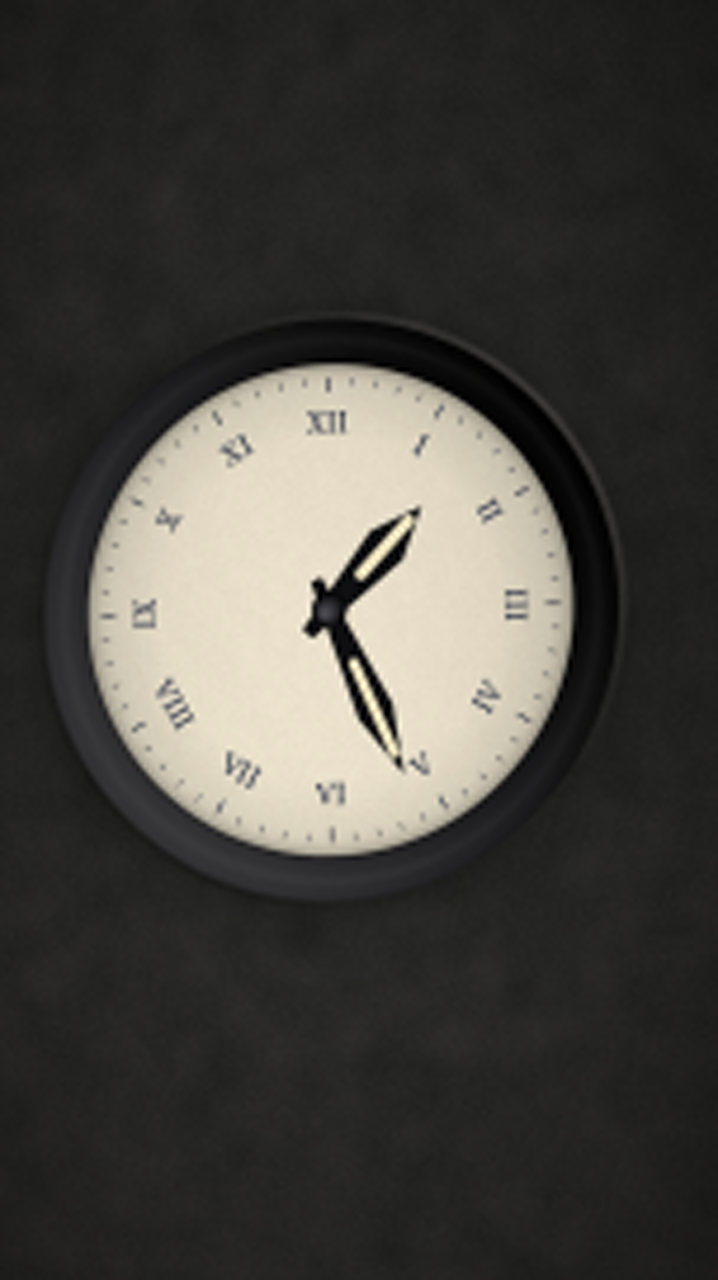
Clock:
1:26
